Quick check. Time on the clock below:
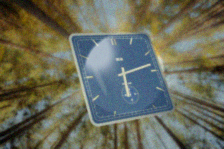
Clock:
6:13
